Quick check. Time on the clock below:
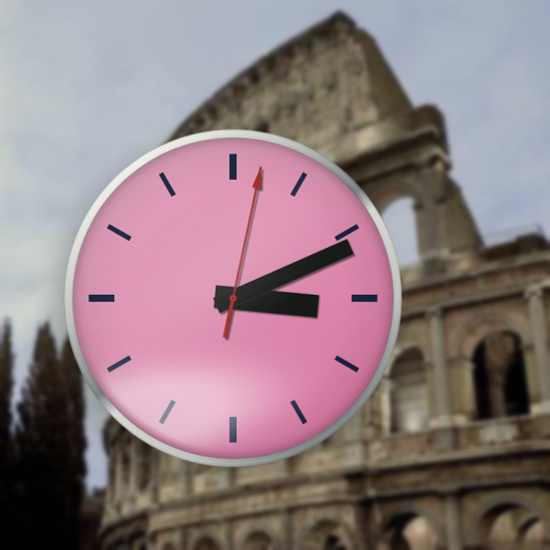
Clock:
3:11:02
